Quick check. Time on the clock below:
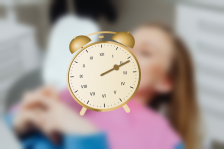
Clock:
2:11
